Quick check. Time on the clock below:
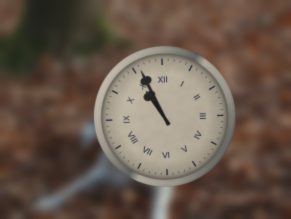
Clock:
10:56
